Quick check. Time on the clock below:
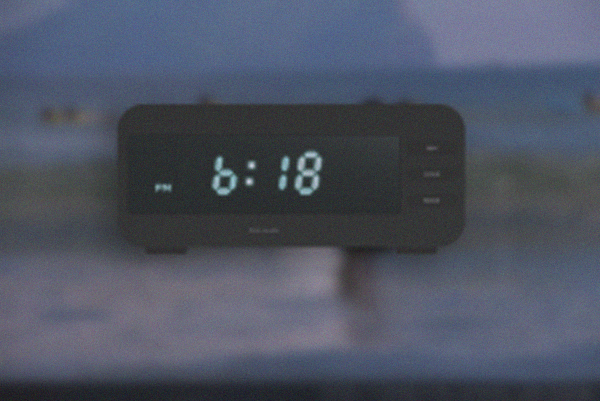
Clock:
6:18
